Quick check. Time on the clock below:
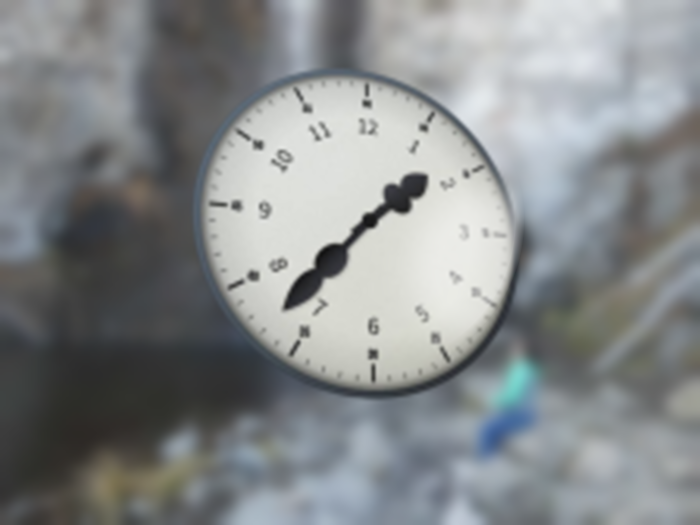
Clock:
1:37
